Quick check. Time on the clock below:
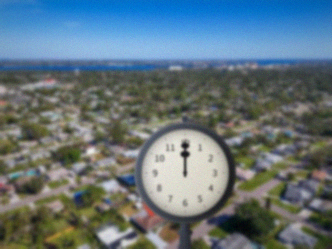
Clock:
12:00
